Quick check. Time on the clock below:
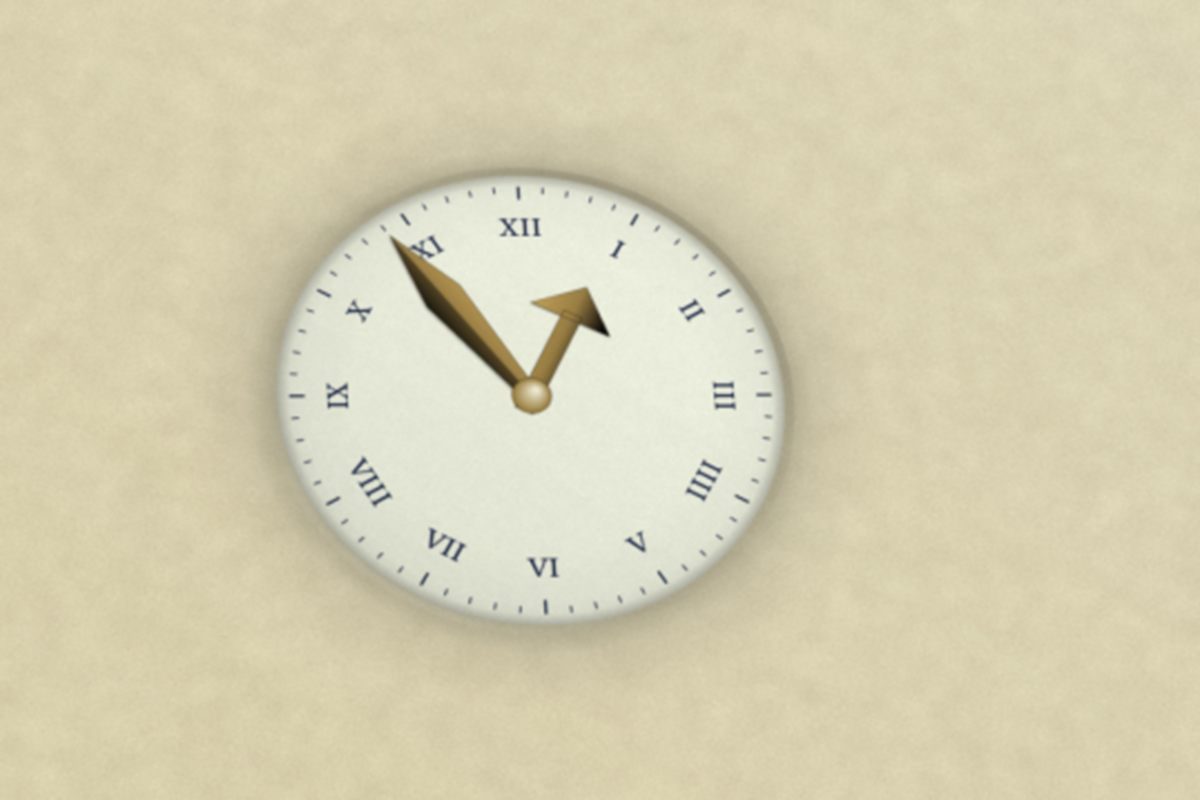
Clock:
12:54
